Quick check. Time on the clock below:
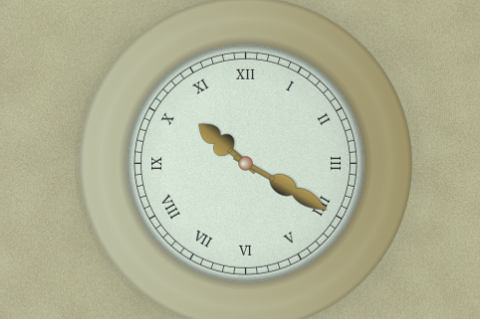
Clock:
10:20
